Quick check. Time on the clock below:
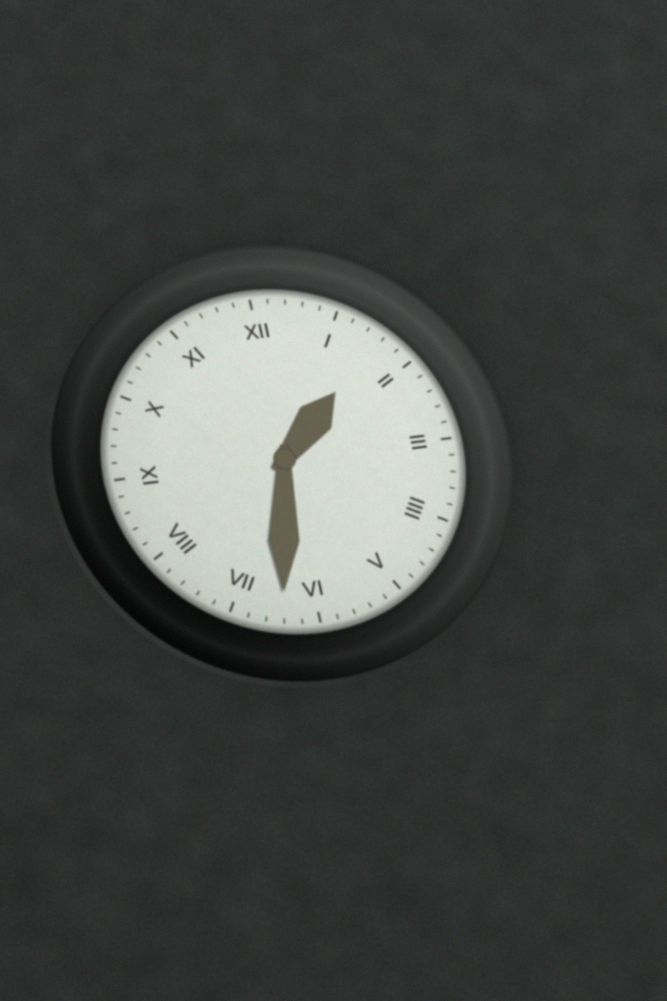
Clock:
1:32
